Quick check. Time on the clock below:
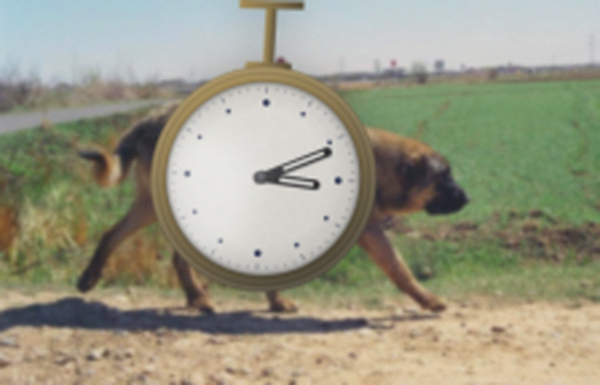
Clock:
3:11
